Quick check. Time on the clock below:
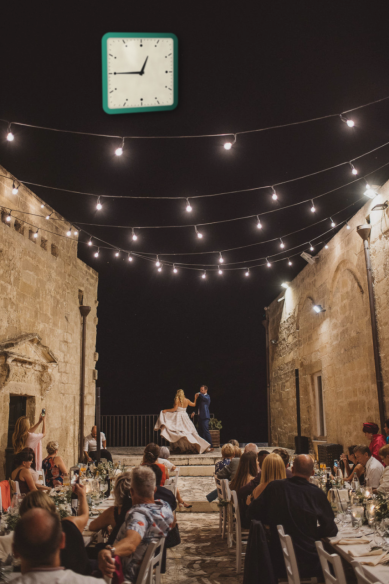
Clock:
12:45
